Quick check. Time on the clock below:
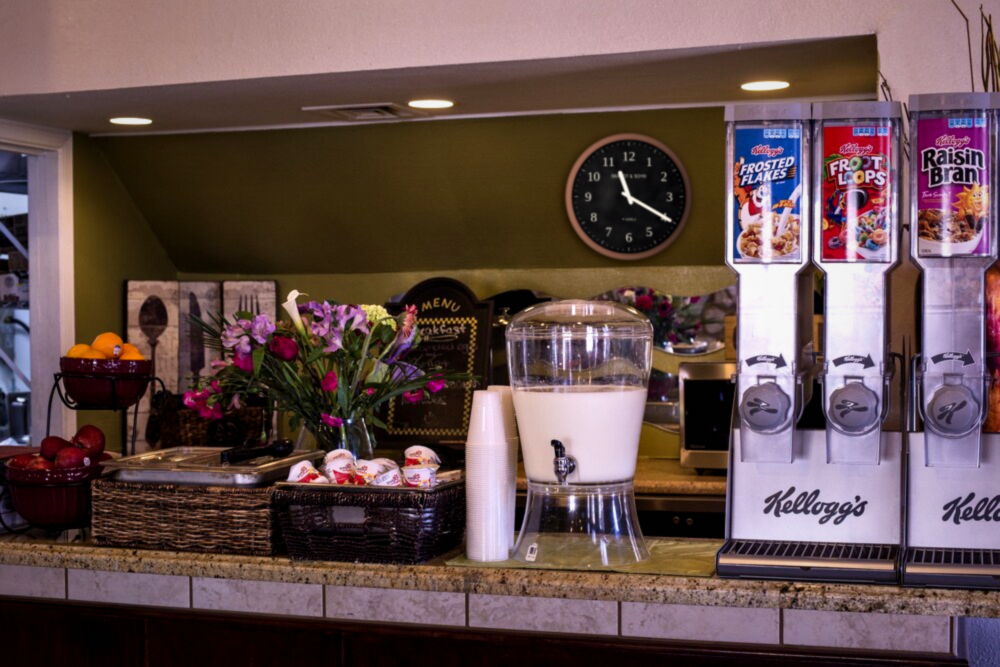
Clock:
11:20
